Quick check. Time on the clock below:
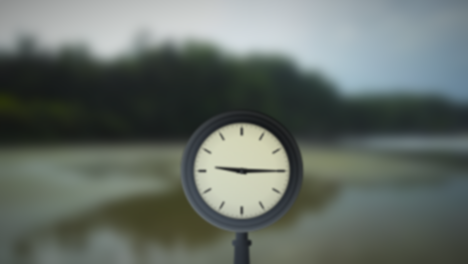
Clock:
9:15
